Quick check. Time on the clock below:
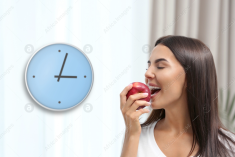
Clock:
3:03
